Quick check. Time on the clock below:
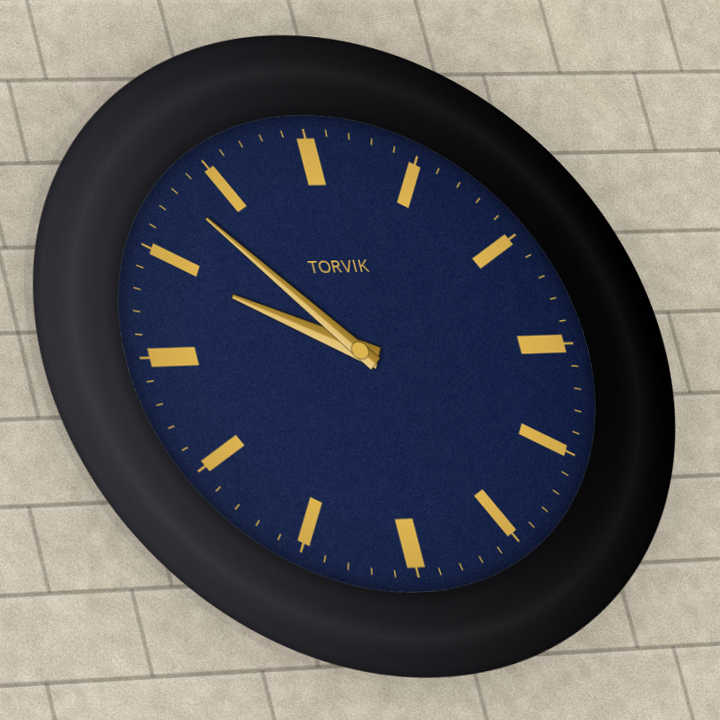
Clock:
9:53
